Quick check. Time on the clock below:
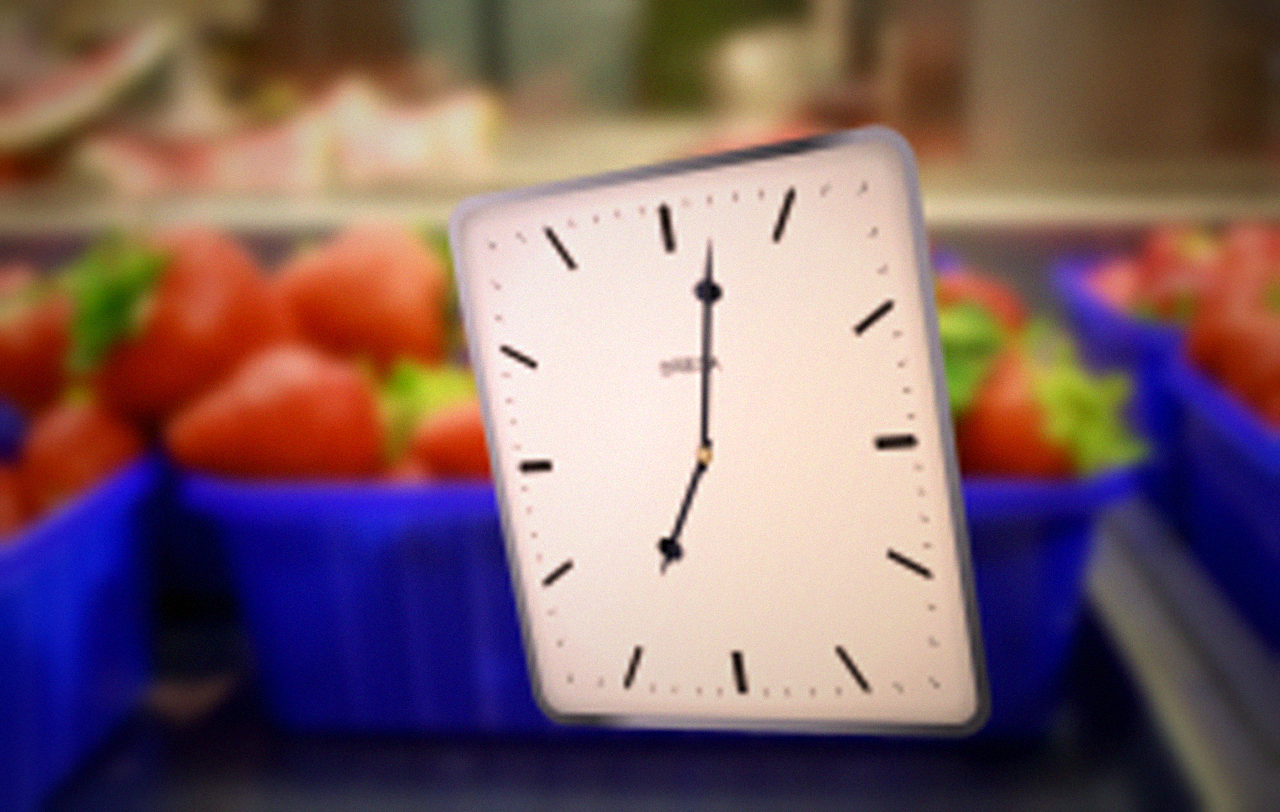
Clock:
7:02
